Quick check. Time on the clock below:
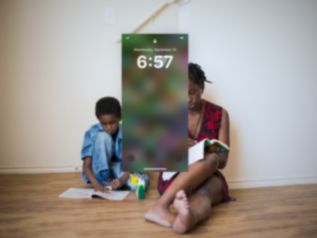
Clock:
6:57
